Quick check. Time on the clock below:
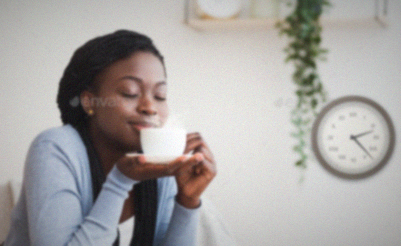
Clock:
2:23
